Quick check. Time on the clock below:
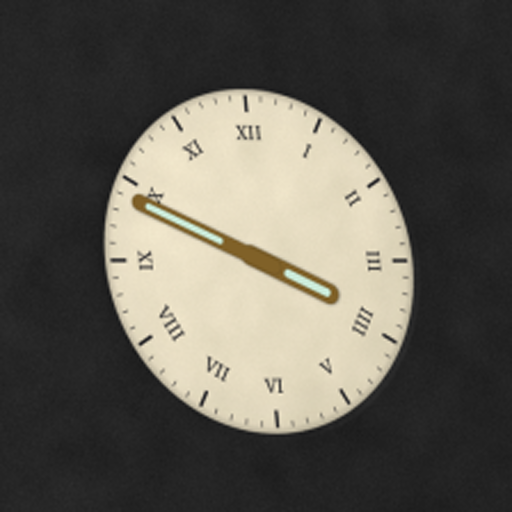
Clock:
3:49
